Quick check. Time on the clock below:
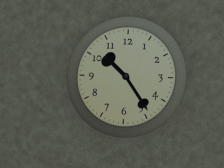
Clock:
10:24
